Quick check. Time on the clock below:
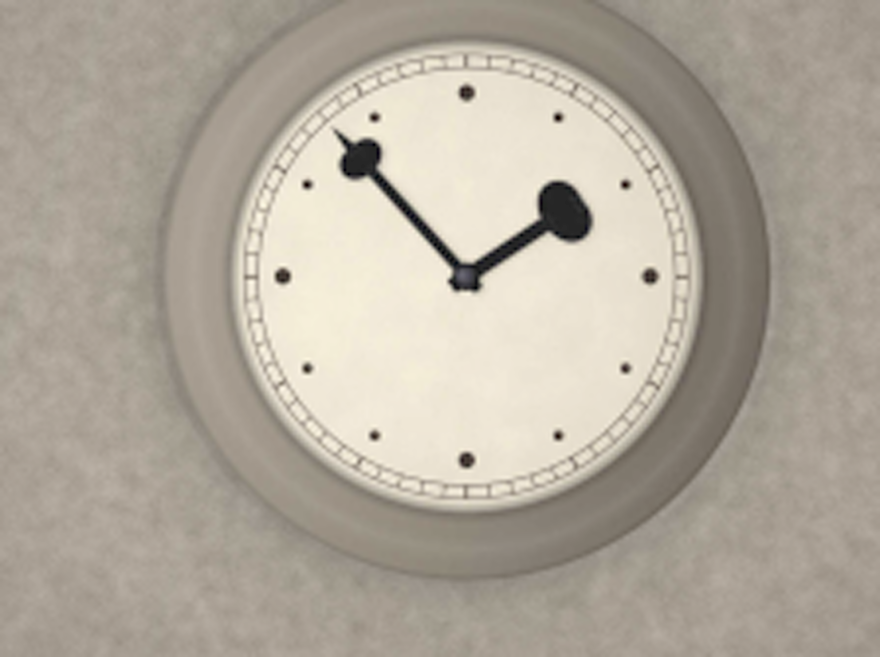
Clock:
1:53
